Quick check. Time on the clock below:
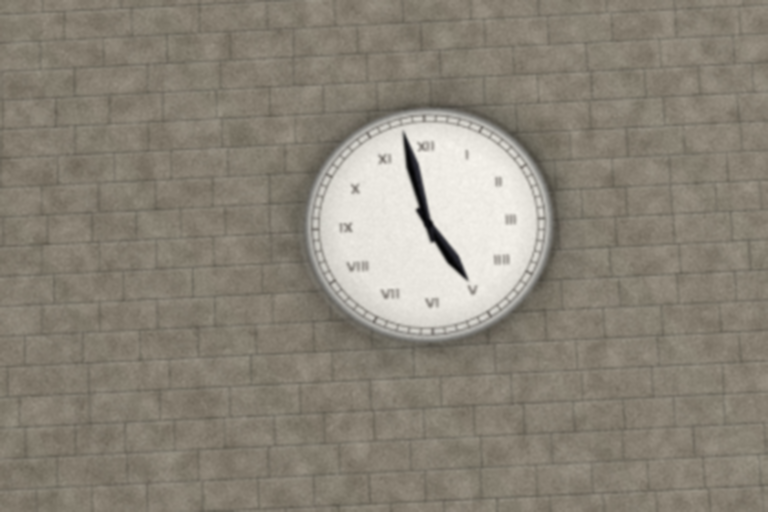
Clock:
4:58
